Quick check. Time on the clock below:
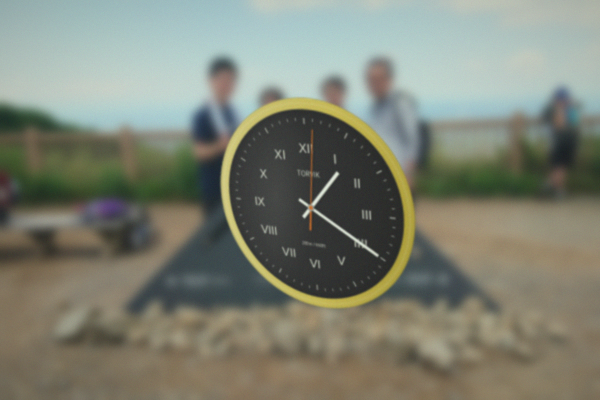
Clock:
1:20:01
